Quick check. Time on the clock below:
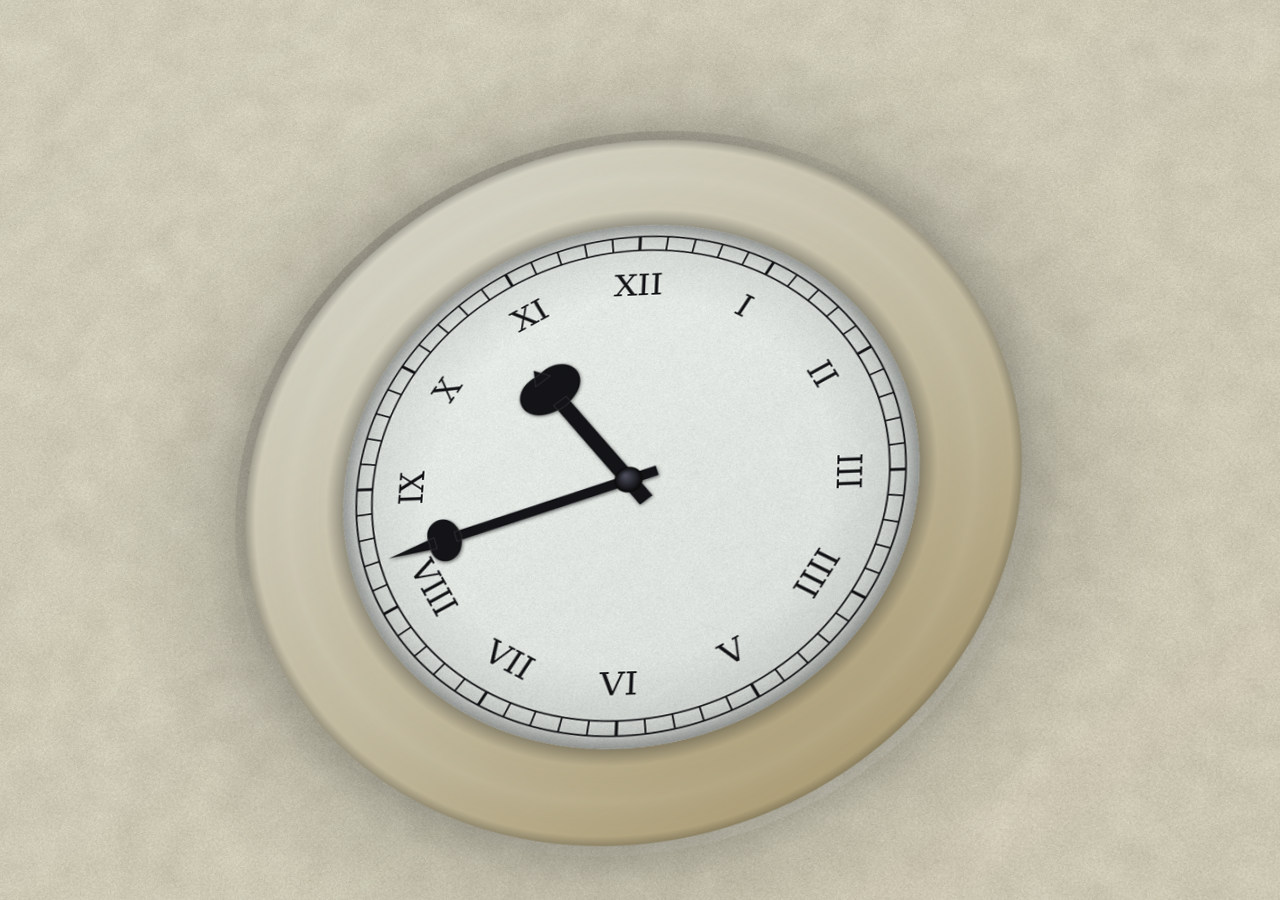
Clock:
10:42
